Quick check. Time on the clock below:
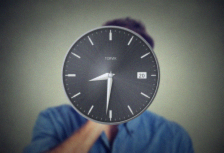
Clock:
8:31
